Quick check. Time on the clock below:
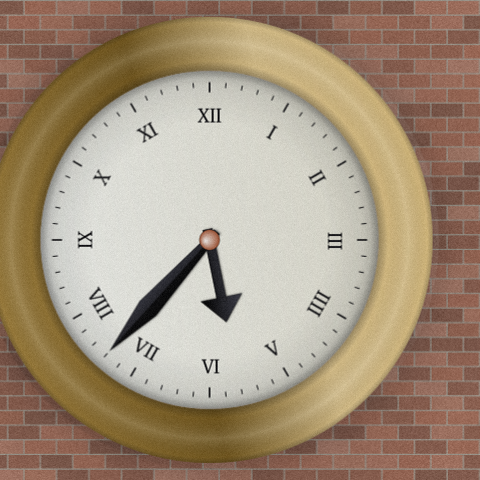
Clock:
5:37
